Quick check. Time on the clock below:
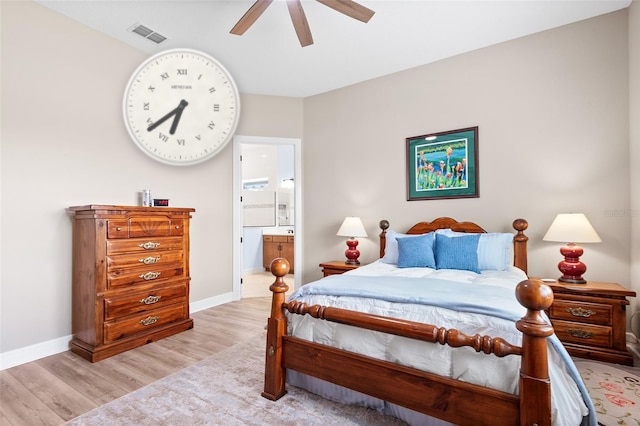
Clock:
6:39
